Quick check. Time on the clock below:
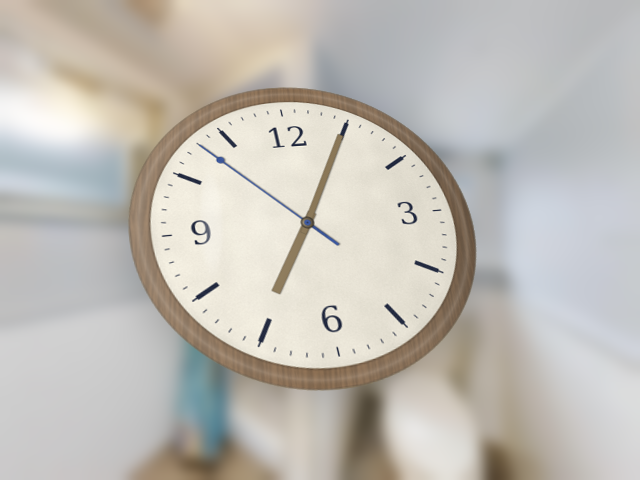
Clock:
7:04:53
